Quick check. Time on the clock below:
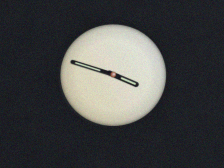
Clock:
3:48
